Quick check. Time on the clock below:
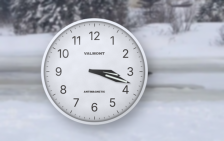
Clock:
3:18
